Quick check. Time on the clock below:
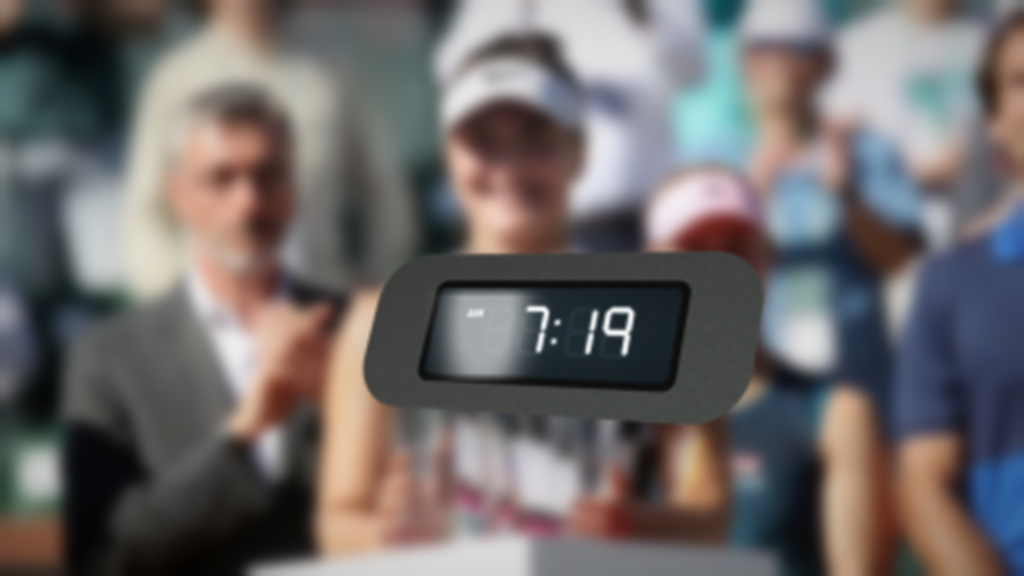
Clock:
7:19
